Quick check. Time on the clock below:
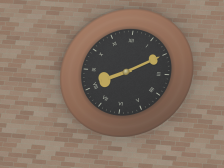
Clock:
8:10
